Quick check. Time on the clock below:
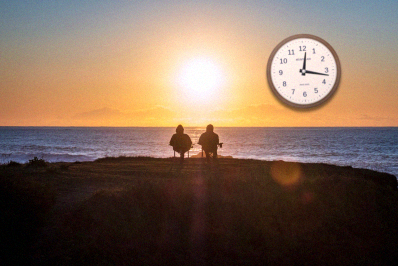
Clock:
12:17
